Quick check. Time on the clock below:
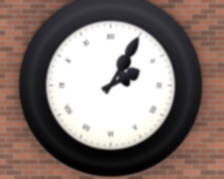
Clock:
2:05
